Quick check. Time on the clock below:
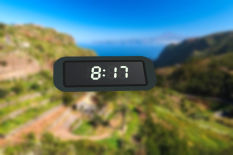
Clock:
8:17
